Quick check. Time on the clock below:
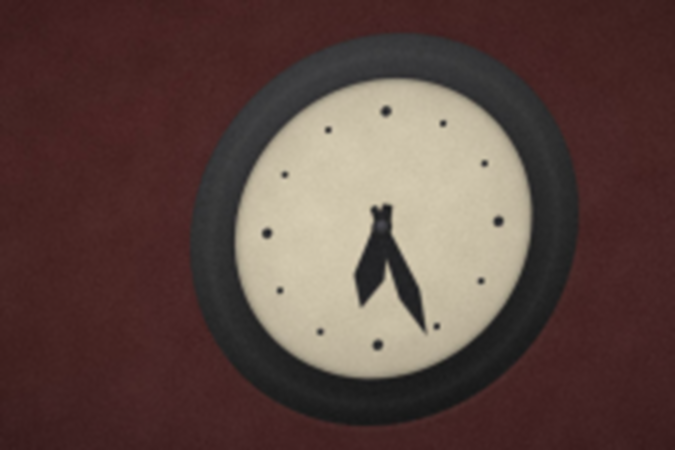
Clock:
6:26
